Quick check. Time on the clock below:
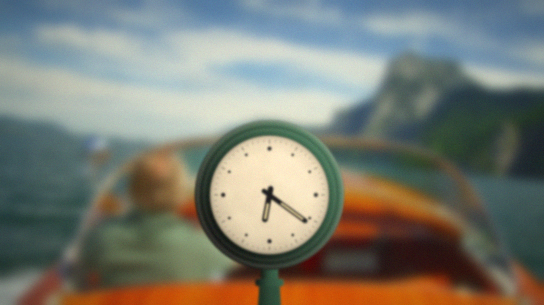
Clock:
6:21
